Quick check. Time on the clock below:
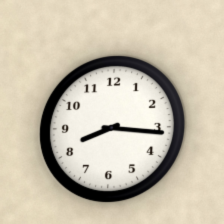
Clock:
8:16
